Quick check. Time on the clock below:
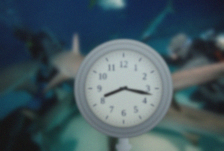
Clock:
8:17
